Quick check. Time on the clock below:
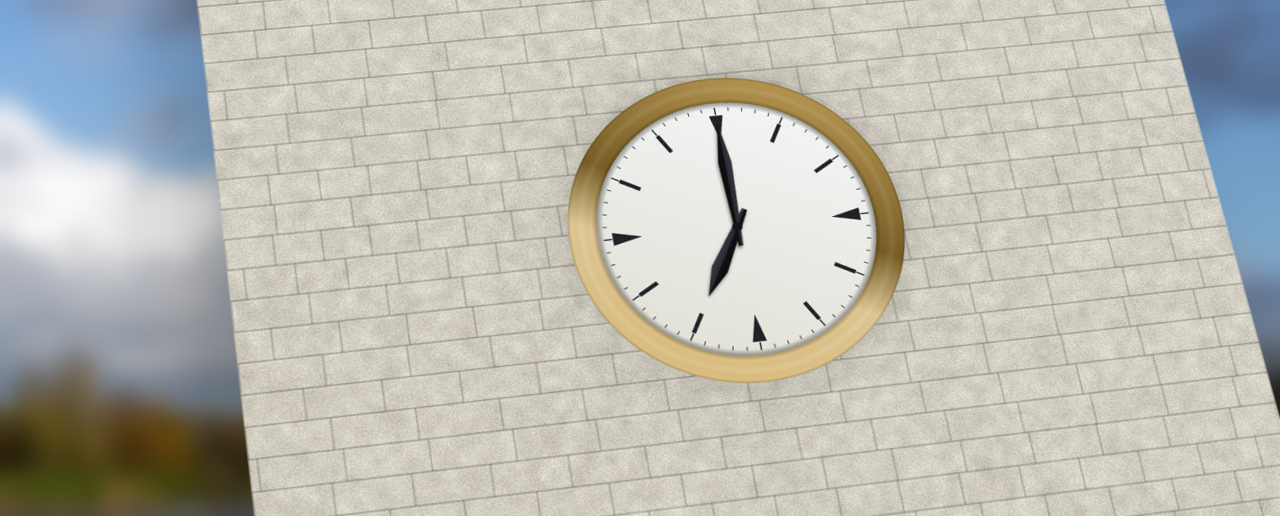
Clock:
7:00
